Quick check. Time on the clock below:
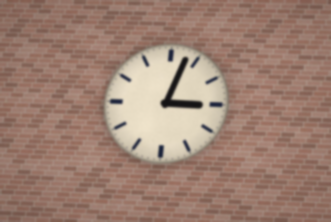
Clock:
3:03
